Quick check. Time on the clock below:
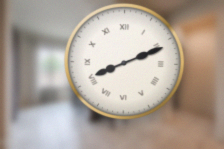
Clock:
8:11
